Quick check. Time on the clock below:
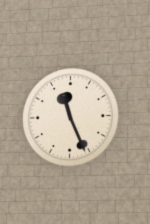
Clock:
11:26
